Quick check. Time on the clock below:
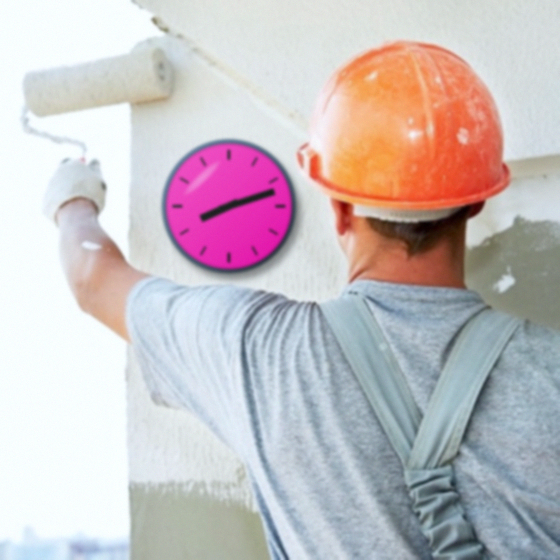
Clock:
8:12
